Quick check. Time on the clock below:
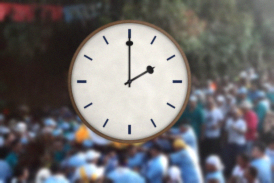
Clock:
2:00
